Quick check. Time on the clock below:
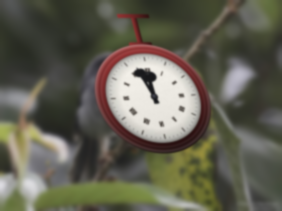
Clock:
11:57
